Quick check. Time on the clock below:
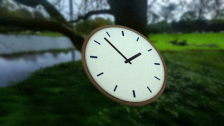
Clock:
1:53
